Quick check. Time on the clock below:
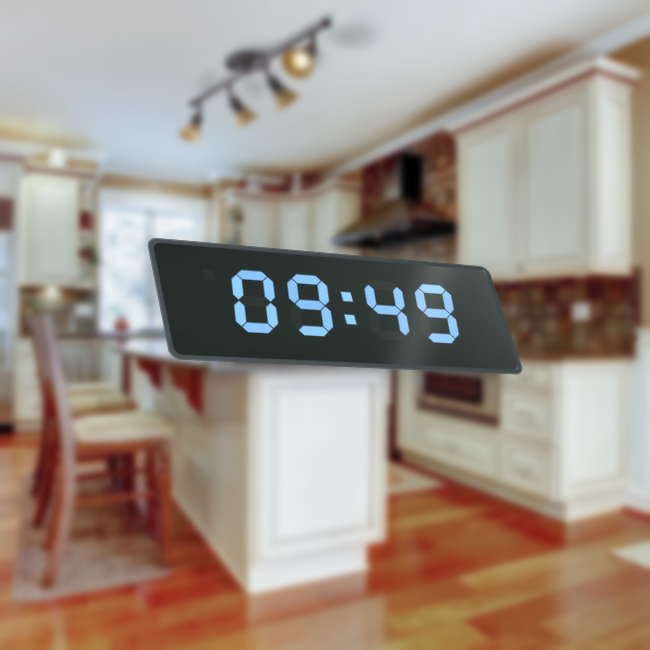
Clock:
9:49
